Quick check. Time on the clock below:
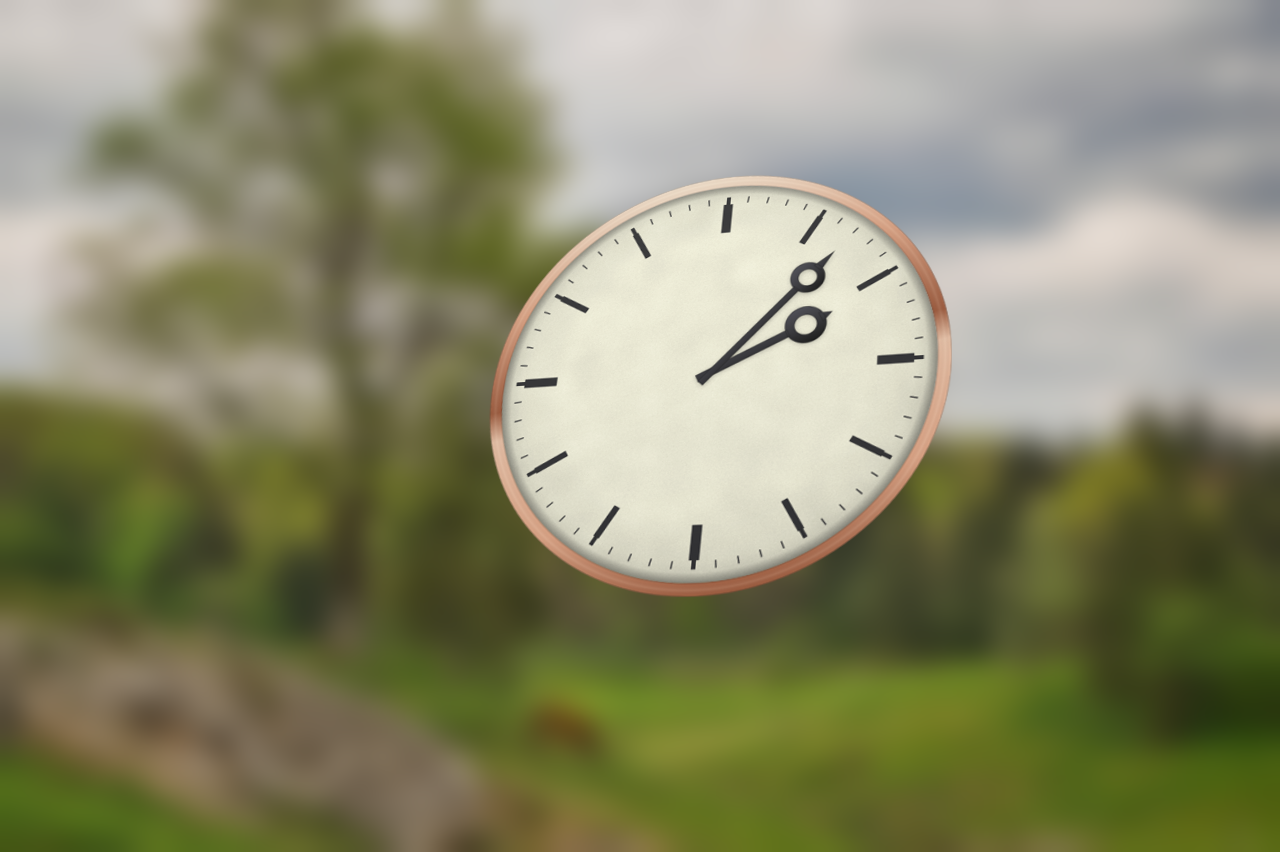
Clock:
2:07
